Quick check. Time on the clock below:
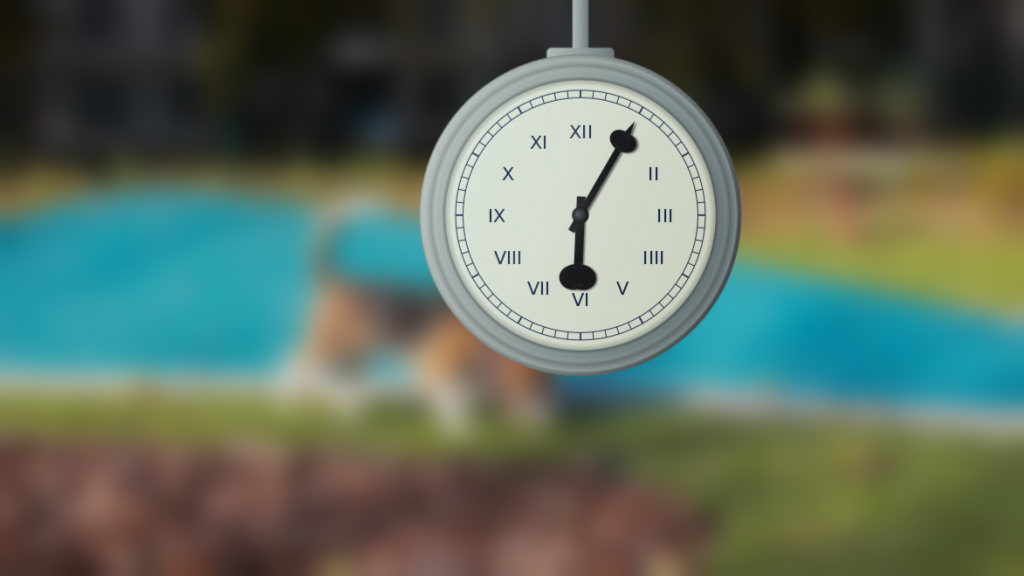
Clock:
6:05
